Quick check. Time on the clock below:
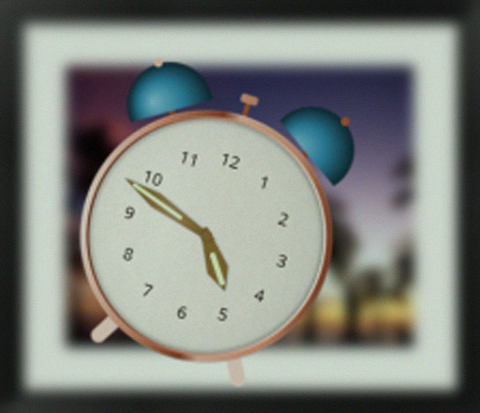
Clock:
4:48
